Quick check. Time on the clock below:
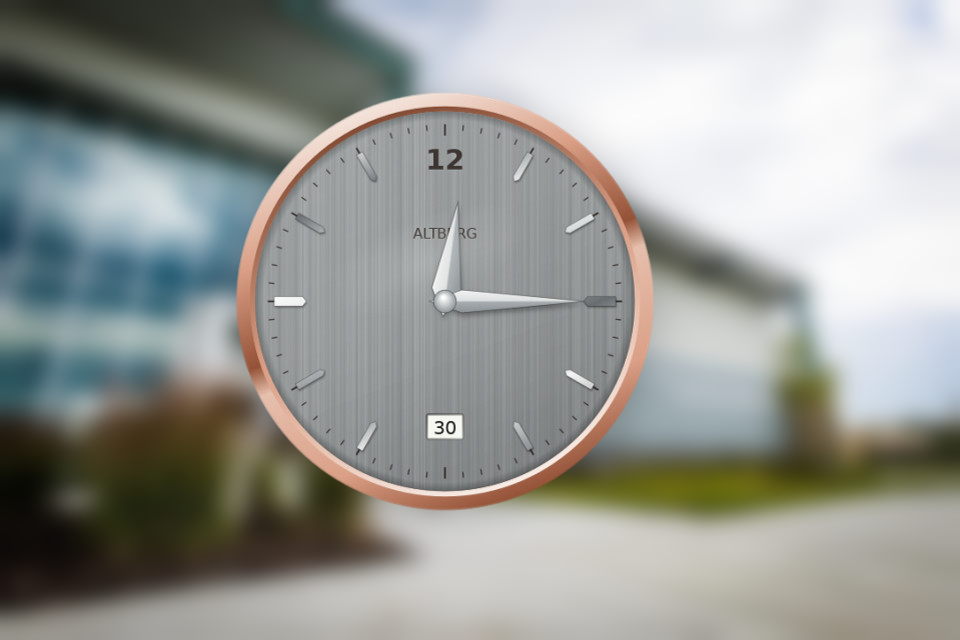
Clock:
12:15
